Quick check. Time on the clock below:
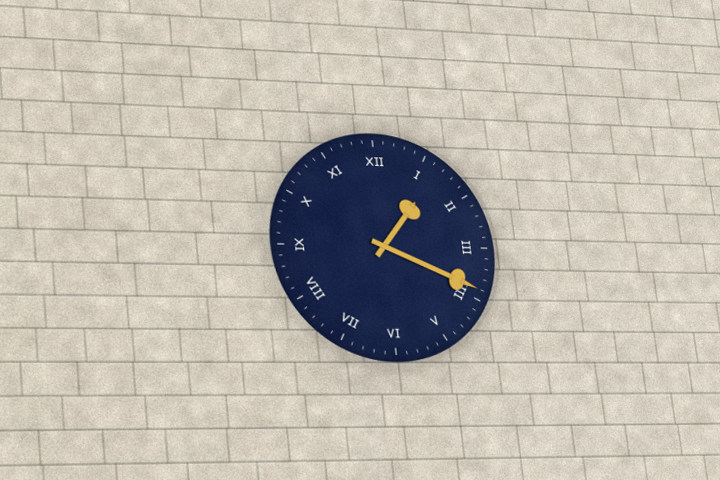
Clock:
1:19
